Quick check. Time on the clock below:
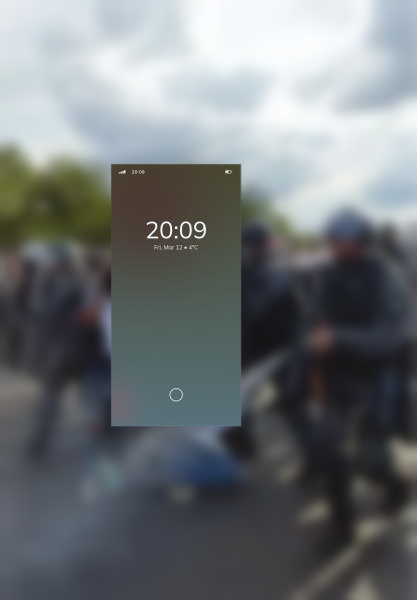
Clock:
20:09
